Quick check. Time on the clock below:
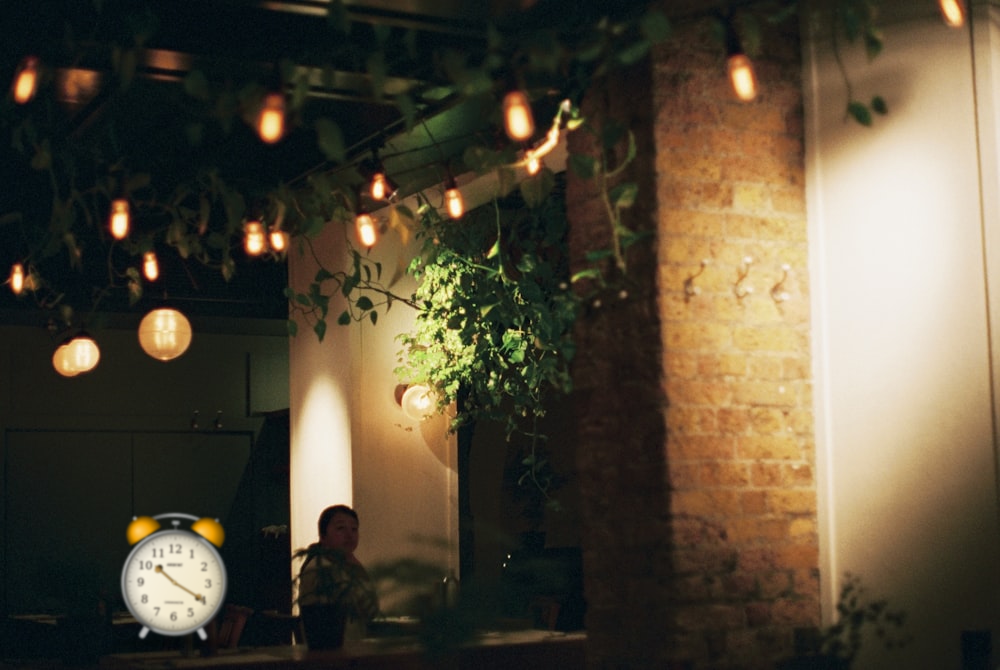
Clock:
10:20
